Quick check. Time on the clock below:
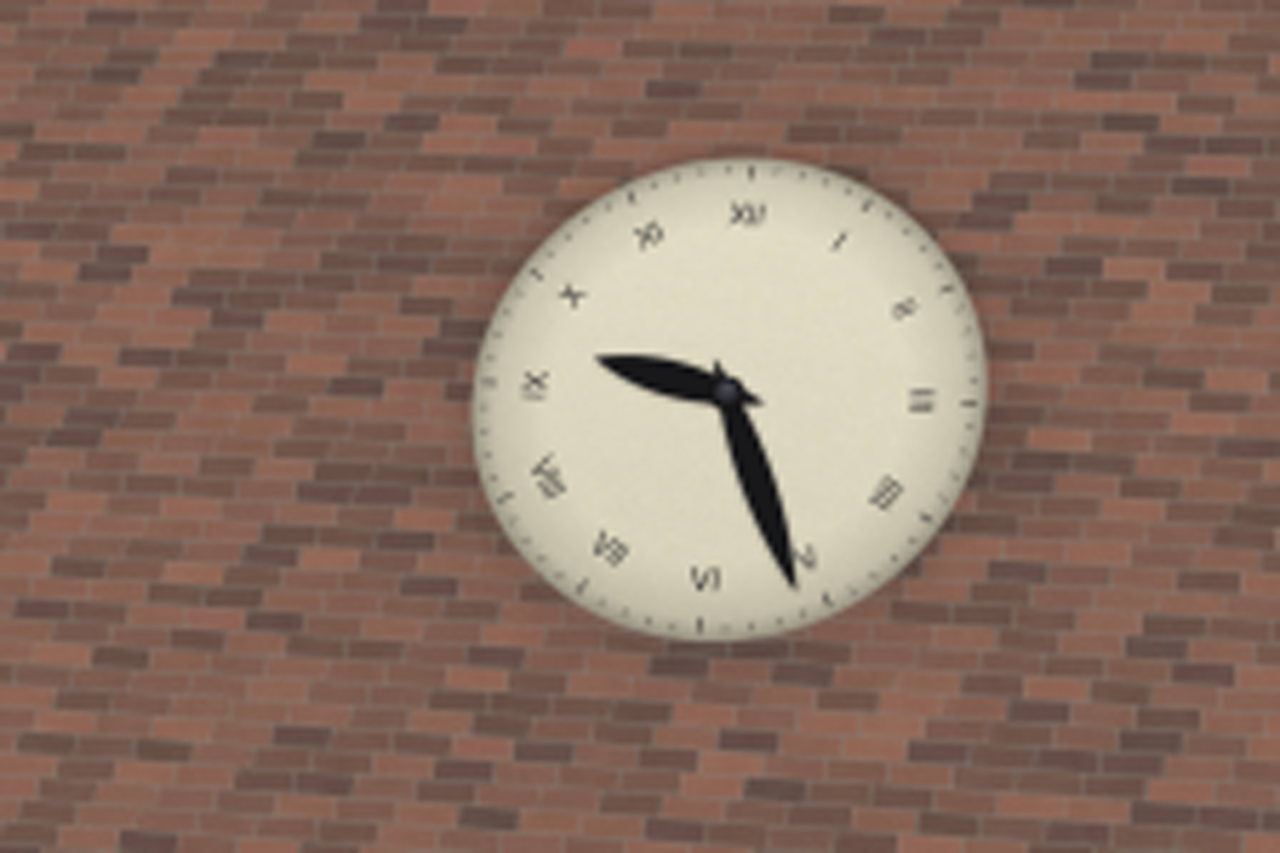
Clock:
9:26
